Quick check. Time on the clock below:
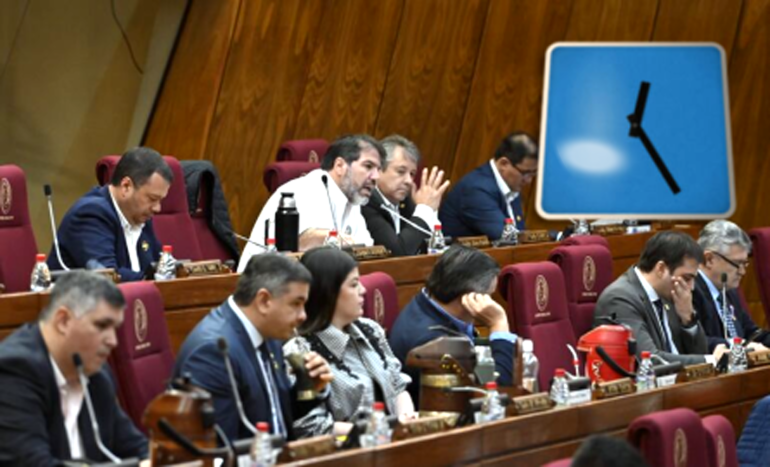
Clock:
12:25
